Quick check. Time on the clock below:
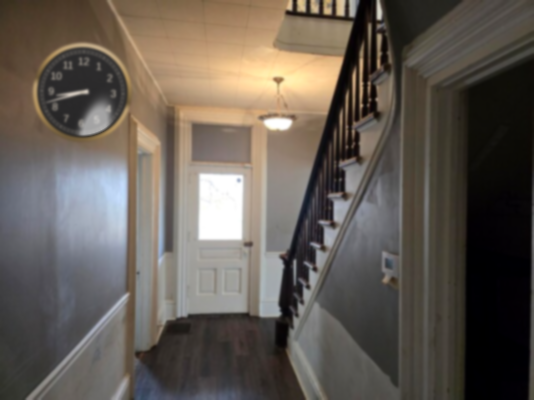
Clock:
8:42
